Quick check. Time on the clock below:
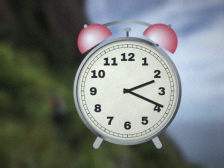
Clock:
2:19
